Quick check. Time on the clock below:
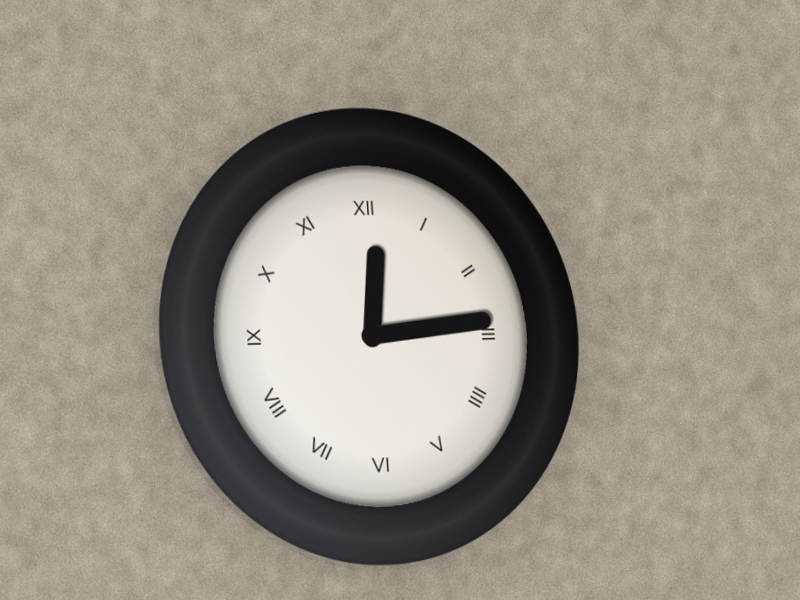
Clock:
12:14
